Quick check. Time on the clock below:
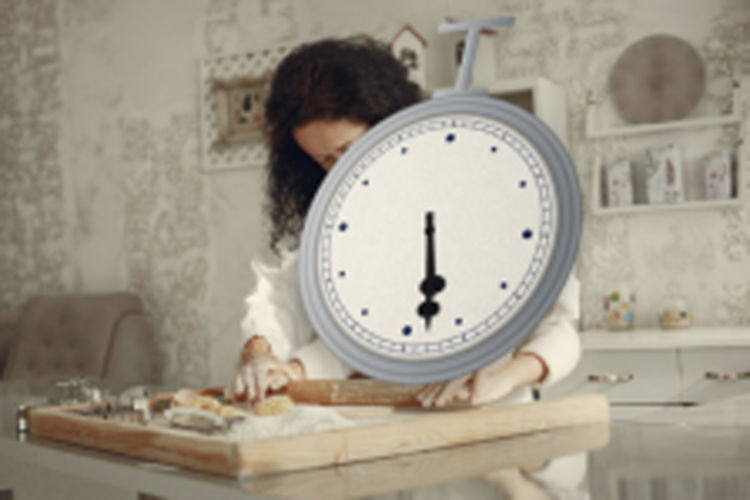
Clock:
5:28
